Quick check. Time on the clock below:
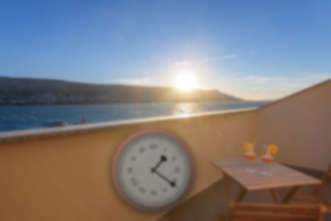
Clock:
1:21
